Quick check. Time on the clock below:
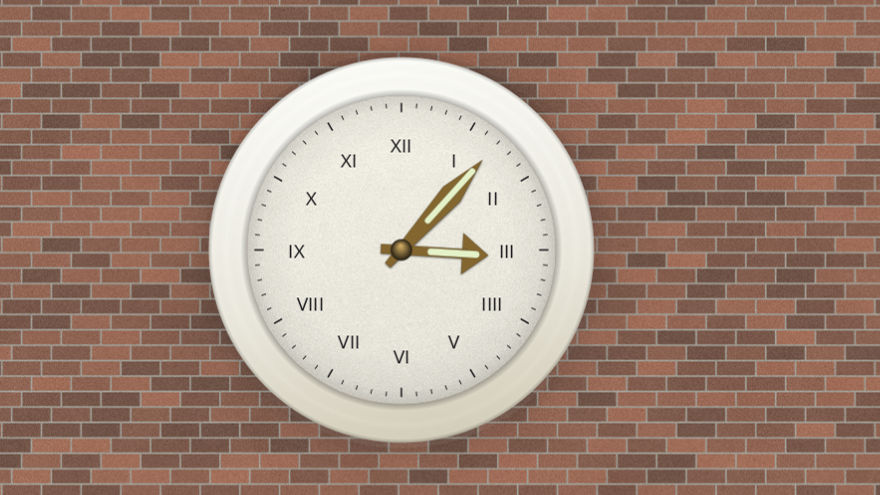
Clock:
3:07
